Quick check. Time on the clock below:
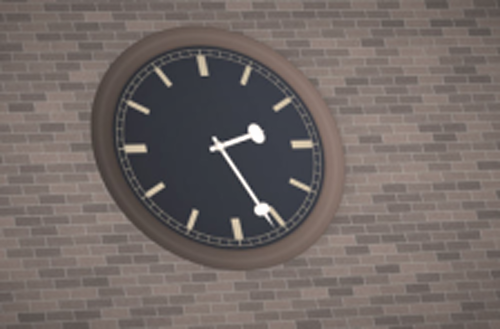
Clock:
2:26
